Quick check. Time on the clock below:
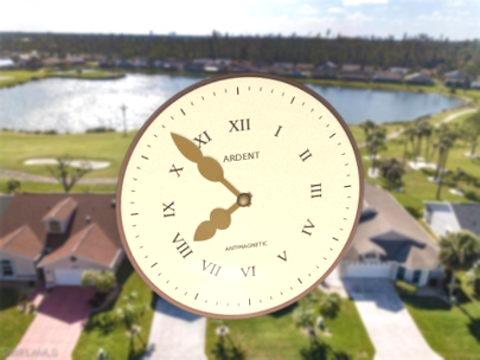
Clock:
7:53
